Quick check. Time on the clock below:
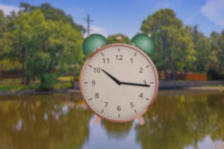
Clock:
10:16
